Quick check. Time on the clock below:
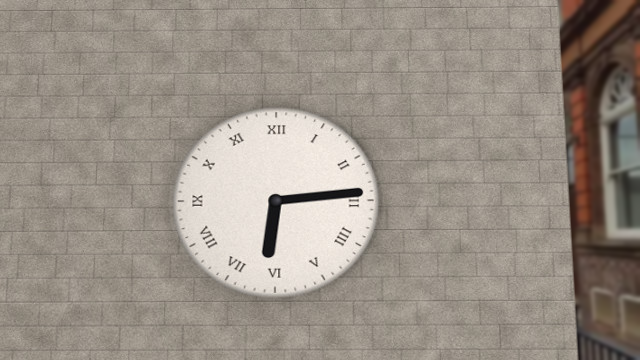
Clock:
6:14
